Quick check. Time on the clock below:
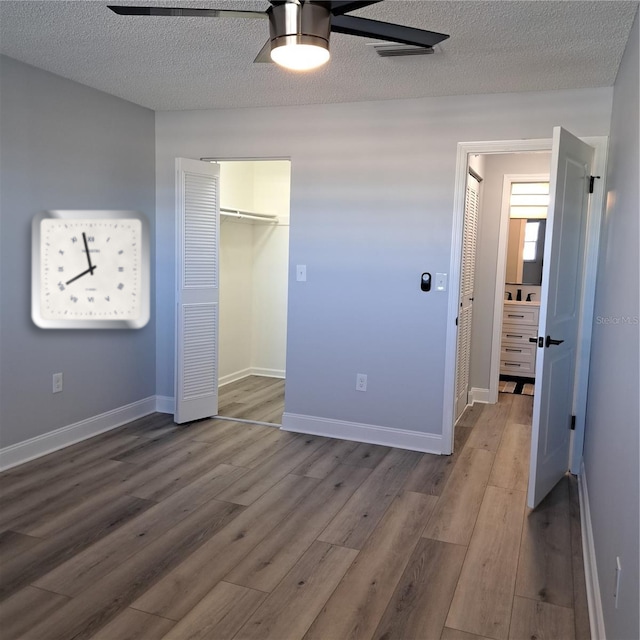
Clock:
7:58
